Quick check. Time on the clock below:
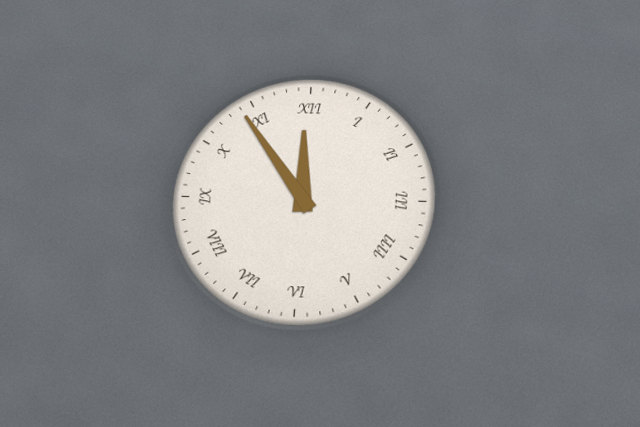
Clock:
11:54
